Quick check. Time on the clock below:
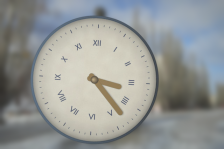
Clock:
3:23
